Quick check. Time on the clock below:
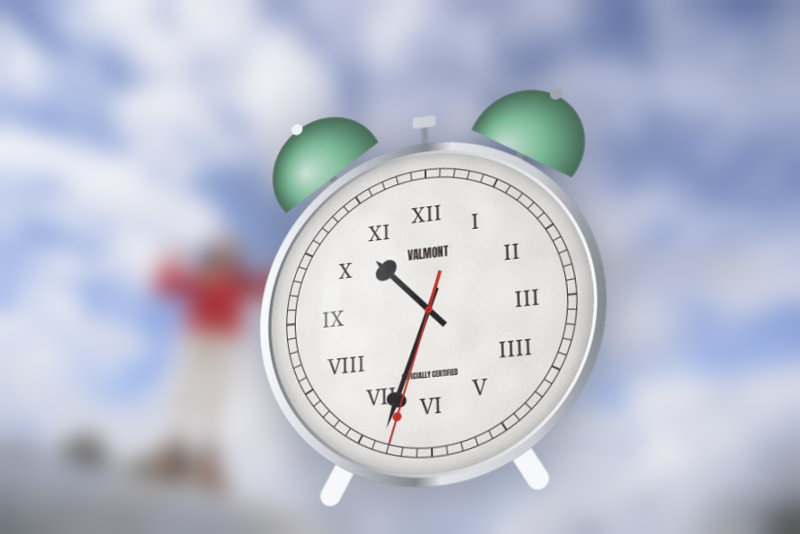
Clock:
10:33:33
